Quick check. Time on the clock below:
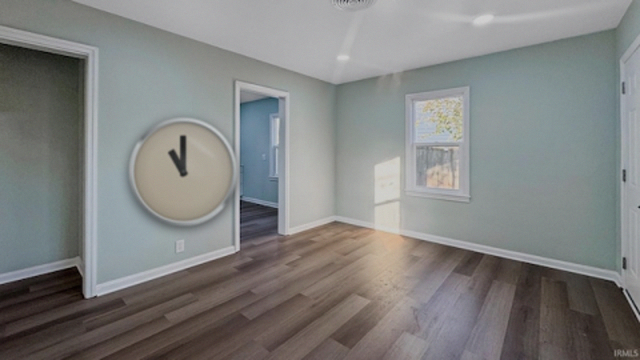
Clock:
11:00
